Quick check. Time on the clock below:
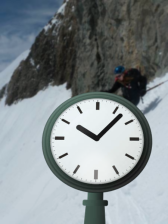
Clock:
10:07
